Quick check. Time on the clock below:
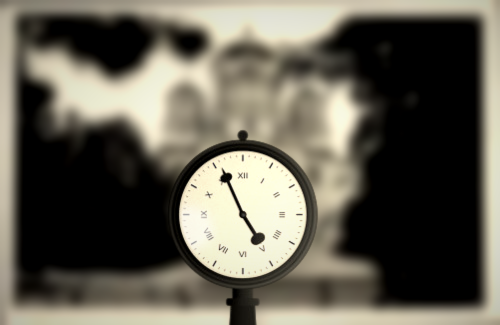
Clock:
4:56
